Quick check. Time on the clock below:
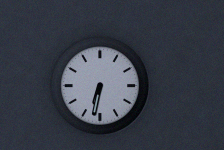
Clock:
6:32
